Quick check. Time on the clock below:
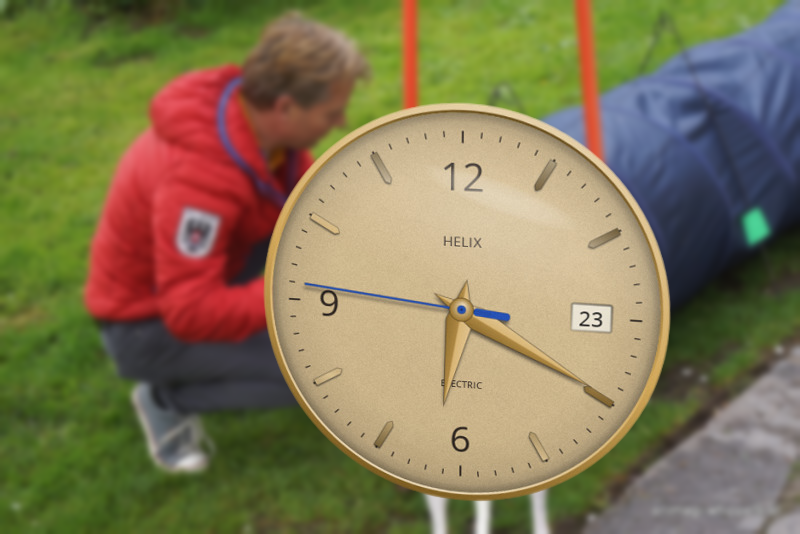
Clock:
6:19:46
